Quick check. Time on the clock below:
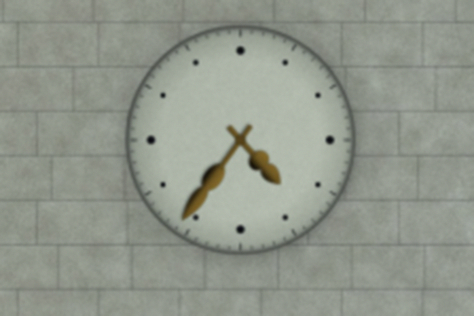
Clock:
4:36
